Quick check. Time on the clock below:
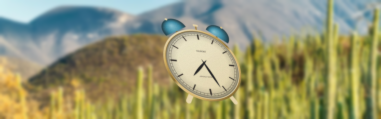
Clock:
7:26
